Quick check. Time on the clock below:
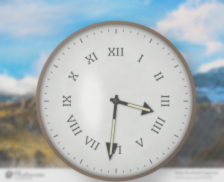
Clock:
3:31
